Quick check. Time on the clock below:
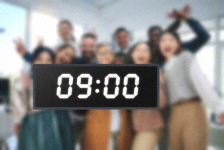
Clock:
9:00
